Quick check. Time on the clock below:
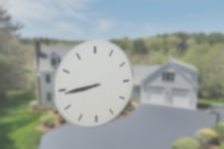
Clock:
8:44
